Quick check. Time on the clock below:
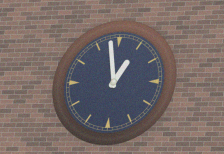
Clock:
12:58
